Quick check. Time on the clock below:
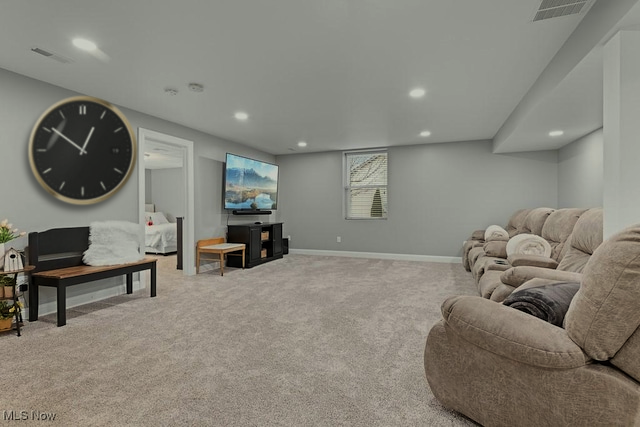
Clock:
12:51
